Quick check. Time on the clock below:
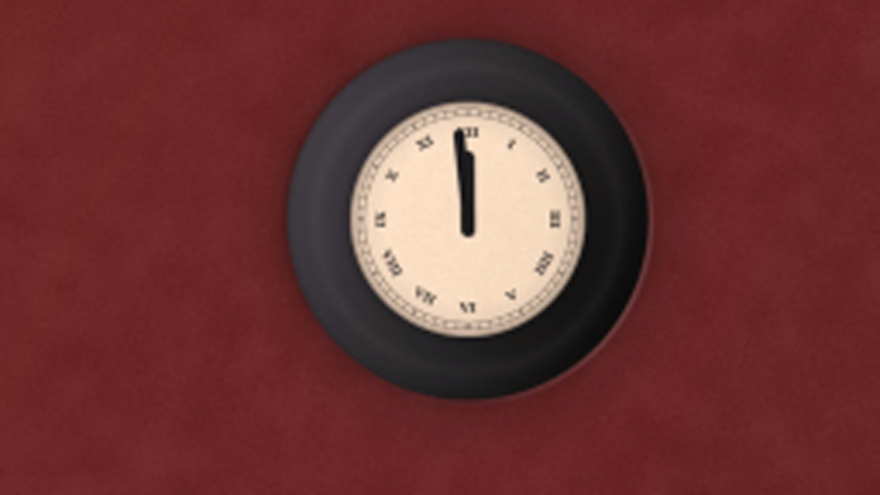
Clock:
11:59
